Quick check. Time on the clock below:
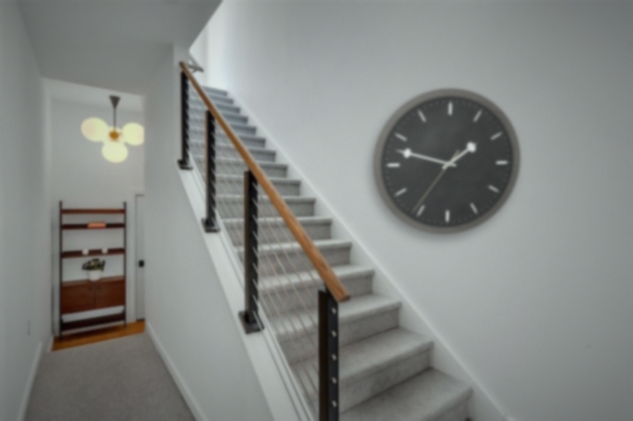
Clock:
1:47:36
